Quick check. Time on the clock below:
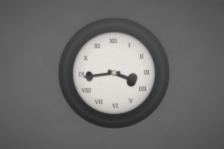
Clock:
3:44
